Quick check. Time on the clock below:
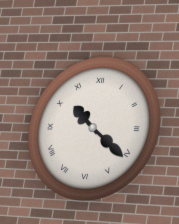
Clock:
10:21
